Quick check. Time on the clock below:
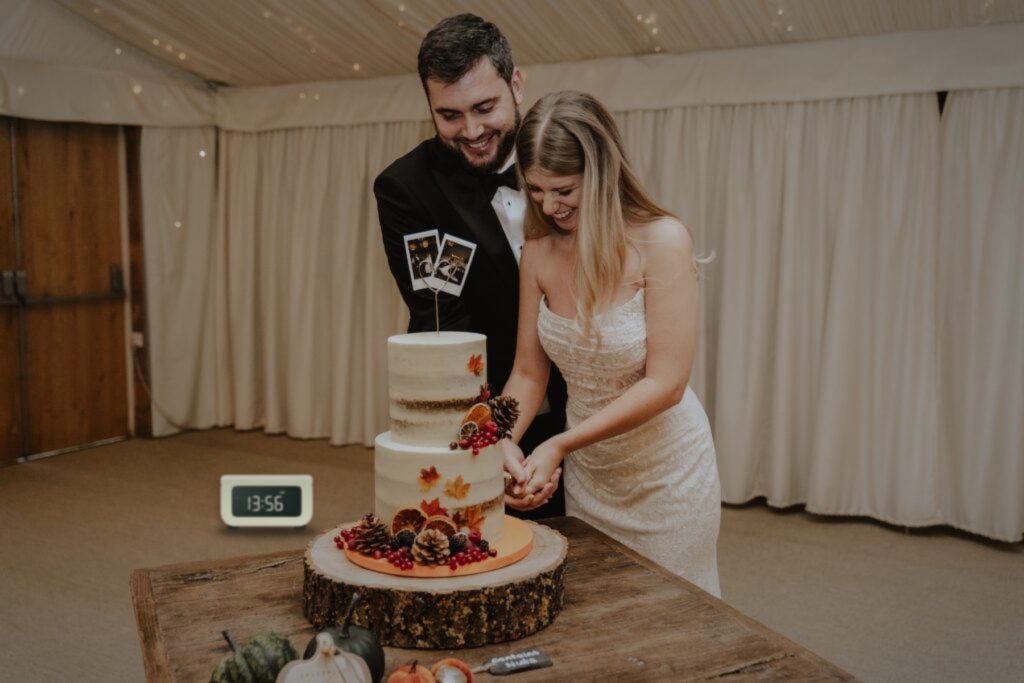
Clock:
13:56
